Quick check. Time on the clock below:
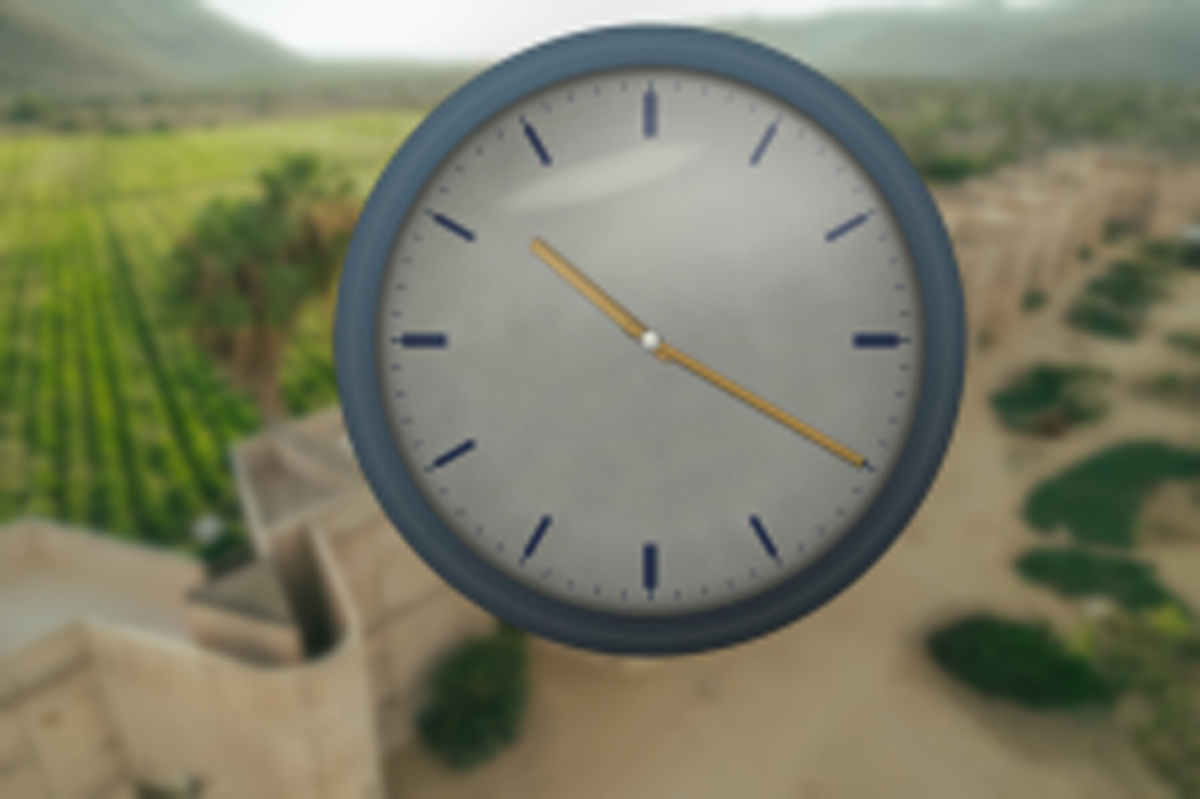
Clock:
10:20
